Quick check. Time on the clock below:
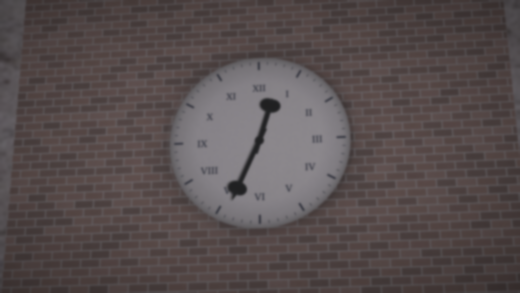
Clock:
12:34
